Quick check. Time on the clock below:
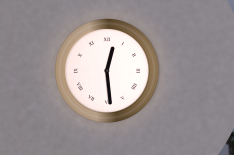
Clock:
12:29
